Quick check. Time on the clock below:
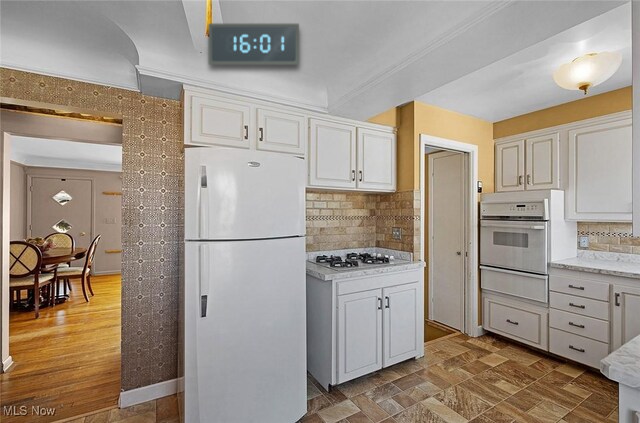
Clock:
16:01
